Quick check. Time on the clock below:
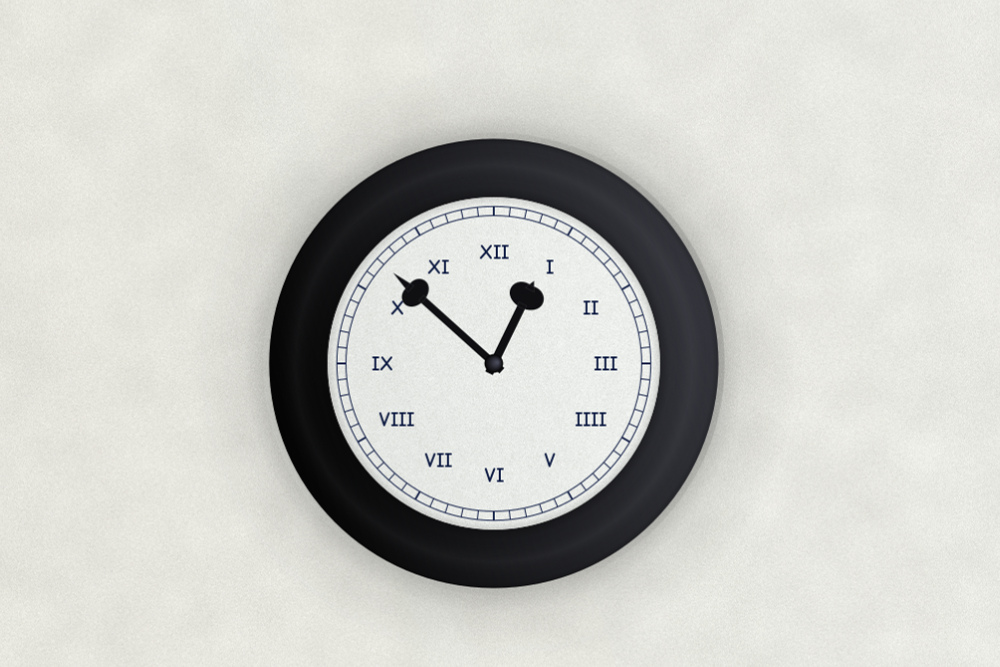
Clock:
12:52
